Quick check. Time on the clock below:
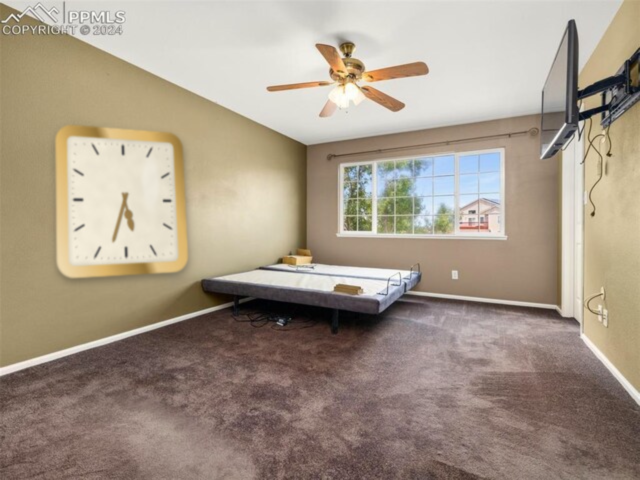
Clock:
5:33
